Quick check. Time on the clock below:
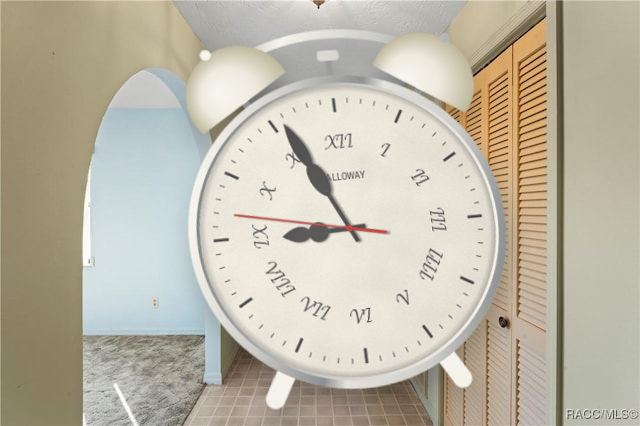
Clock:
8:55:47
